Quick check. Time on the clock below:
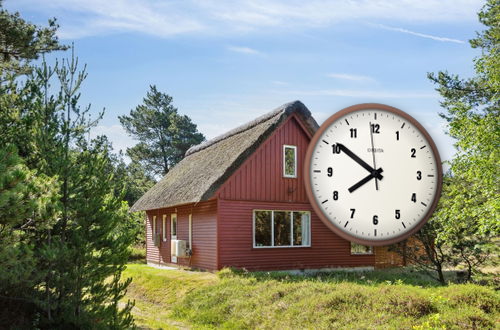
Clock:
7:50:59
